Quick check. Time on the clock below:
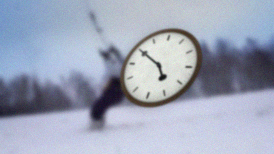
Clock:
4:50
